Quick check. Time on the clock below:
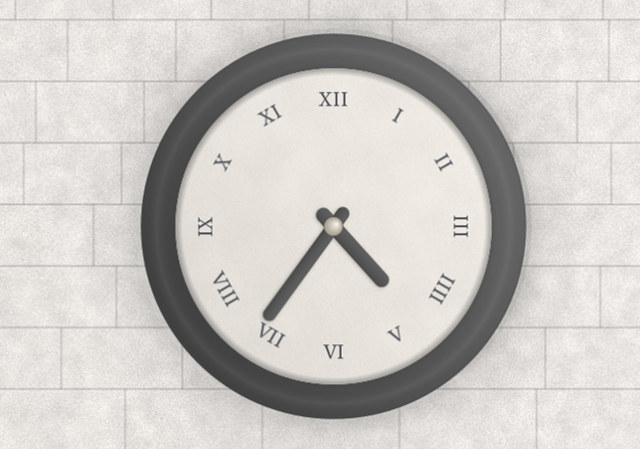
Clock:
4:36
